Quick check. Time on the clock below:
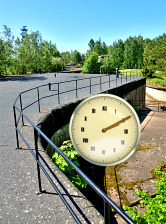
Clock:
2:10
